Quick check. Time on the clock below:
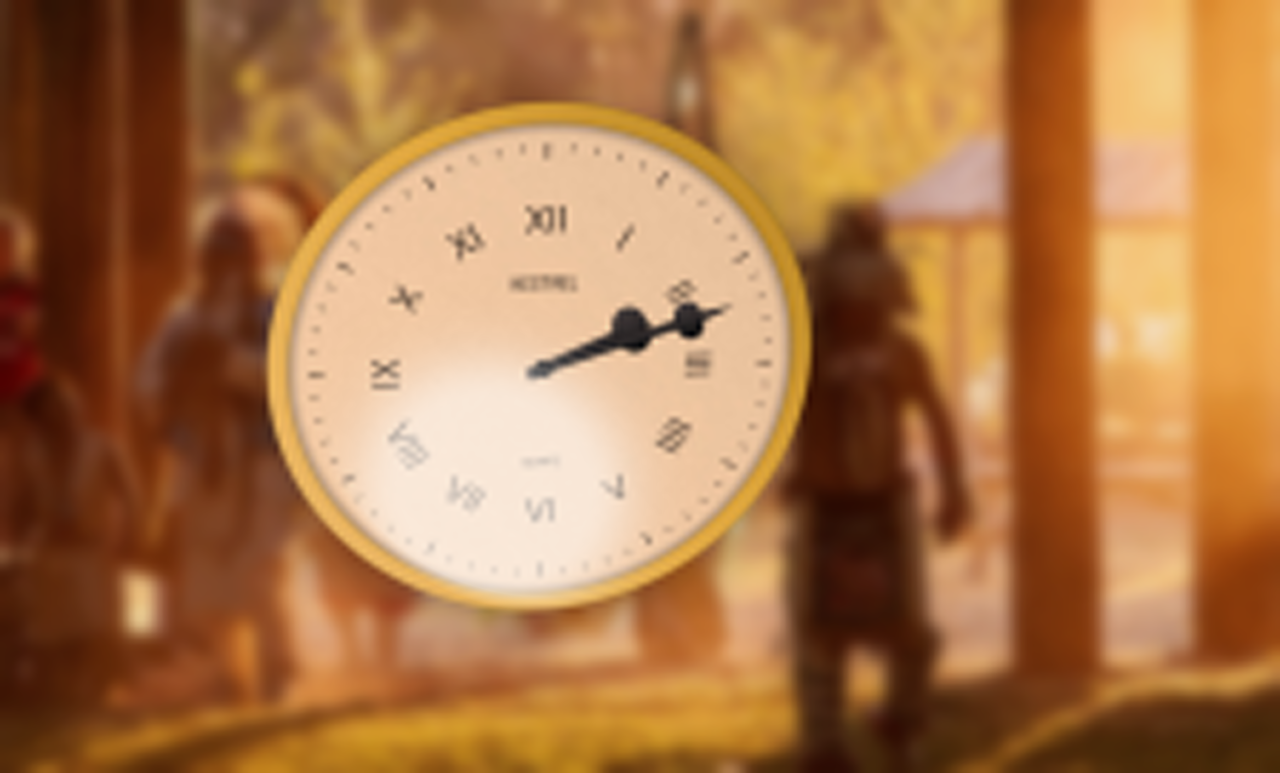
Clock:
2:12
